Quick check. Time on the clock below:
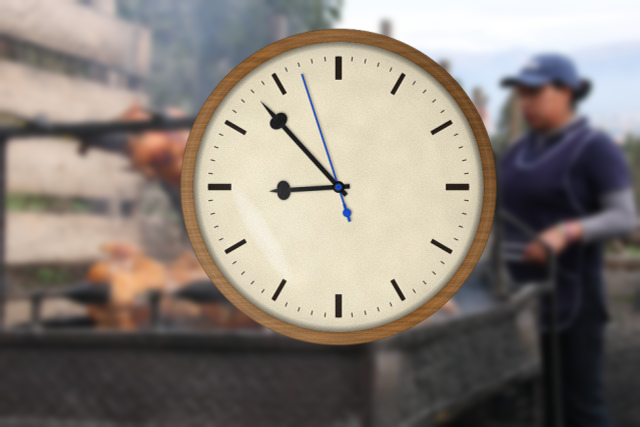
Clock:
8:52:57
